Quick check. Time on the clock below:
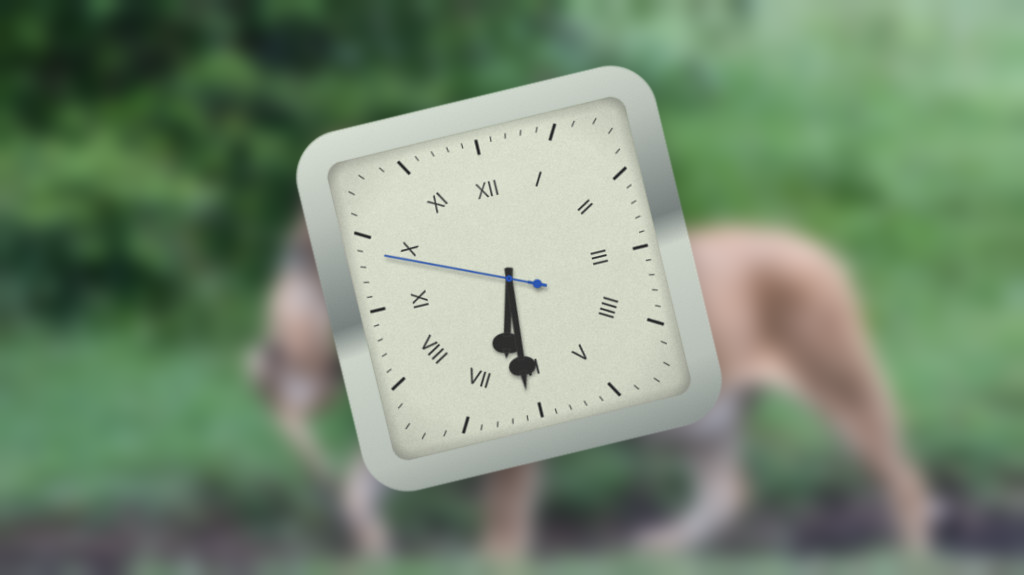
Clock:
6:30:49
